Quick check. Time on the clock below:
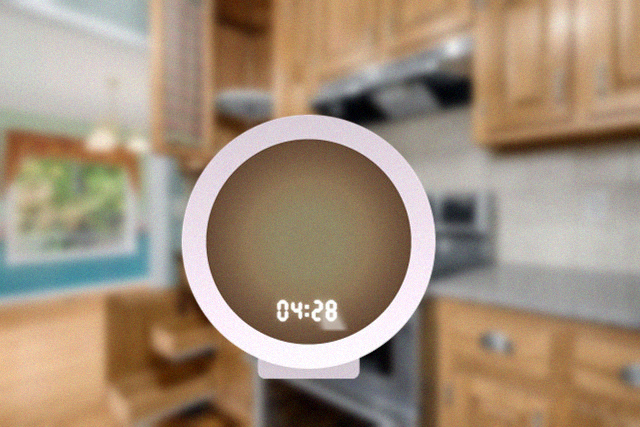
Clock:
4:28
